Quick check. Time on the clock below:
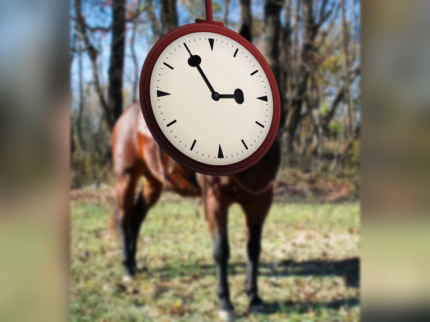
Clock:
2:55
